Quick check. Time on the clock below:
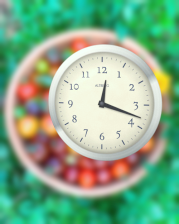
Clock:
12:18
